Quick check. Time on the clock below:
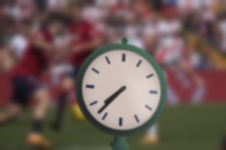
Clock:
7:37
